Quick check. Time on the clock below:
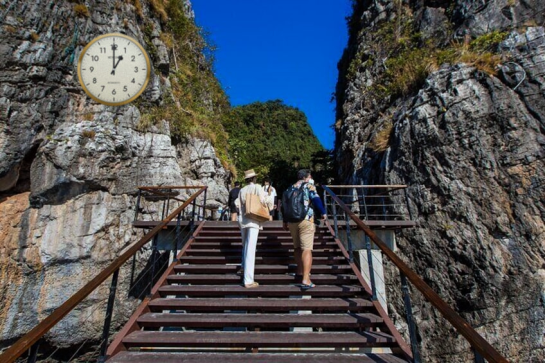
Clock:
1:00
